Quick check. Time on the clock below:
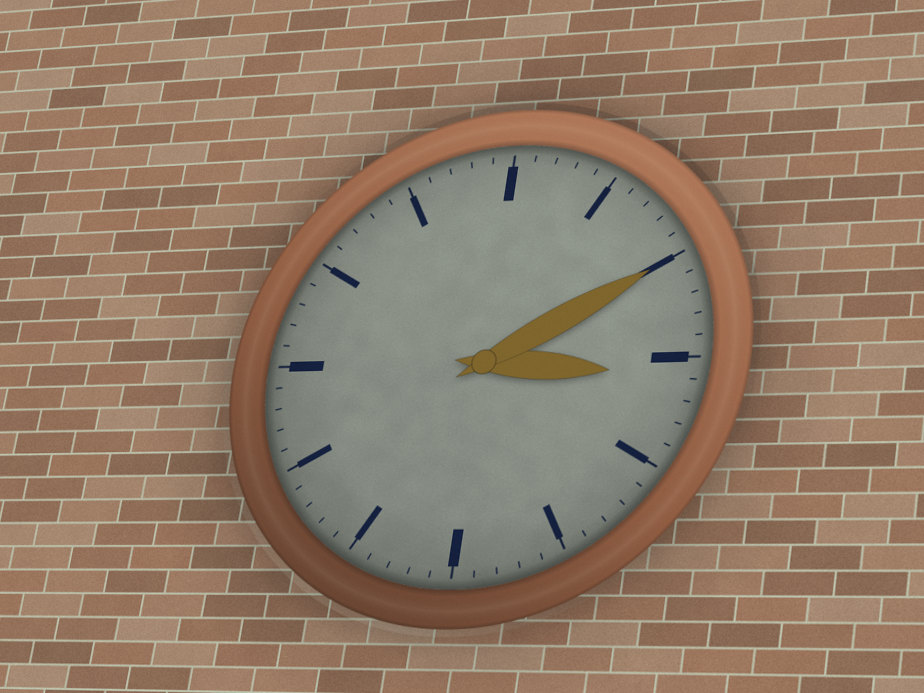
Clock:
3:10
